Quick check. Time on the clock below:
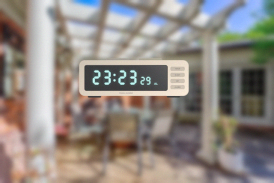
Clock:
23:23:29
